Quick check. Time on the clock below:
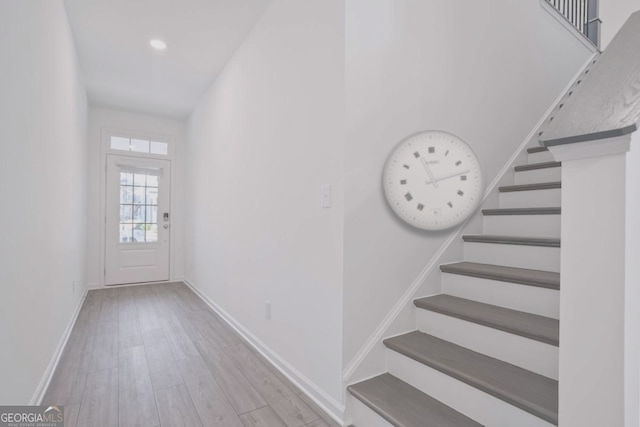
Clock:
11:13
